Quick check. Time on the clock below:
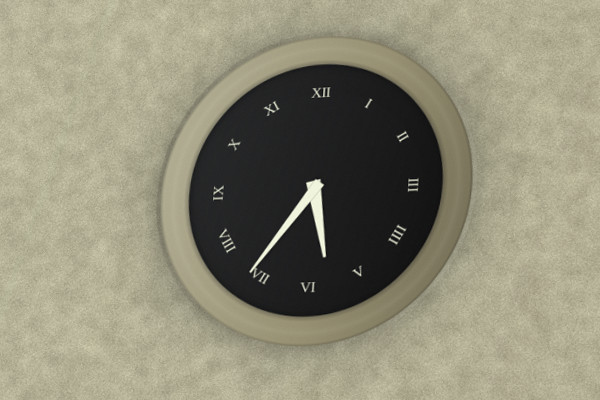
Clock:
5:36
